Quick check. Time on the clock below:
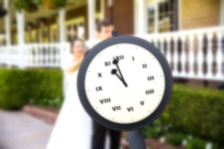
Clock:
10:58
